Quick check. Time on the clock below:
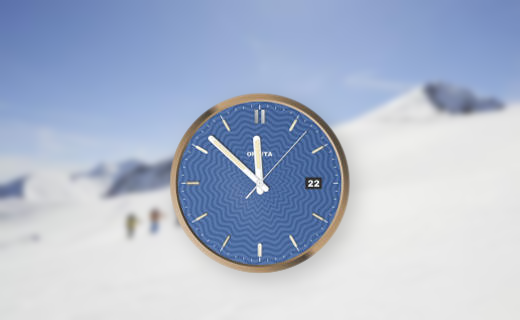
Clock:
11:52:07
